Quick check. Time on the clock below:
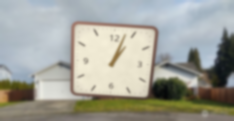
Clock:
1:03
